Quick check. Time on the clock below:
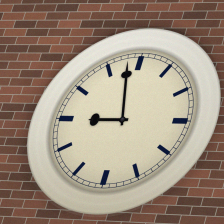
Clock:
8:58
